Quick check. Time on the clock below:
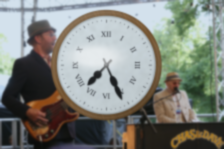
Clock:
7:26
